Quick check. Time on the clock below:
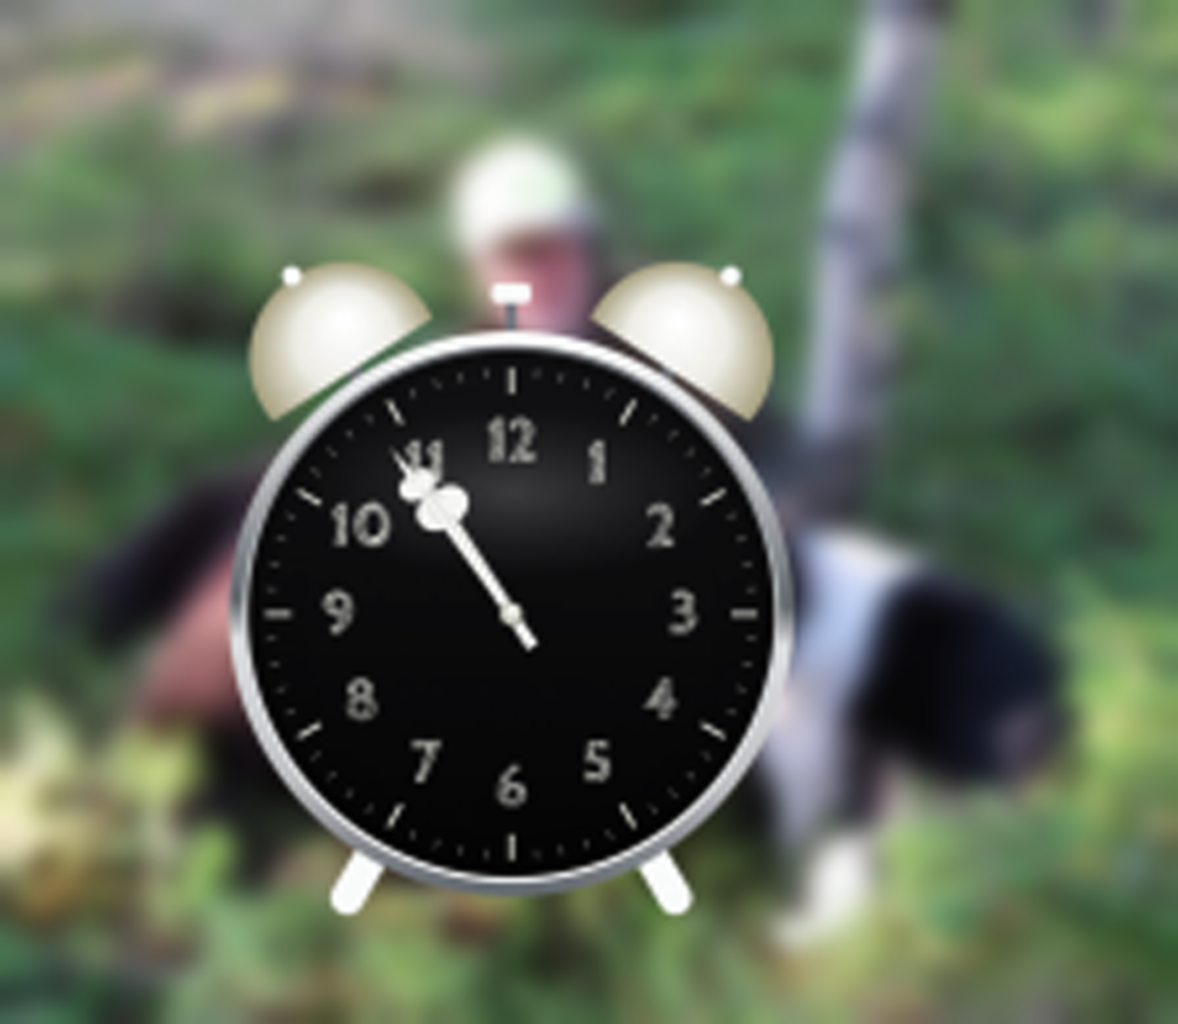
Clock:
10:54
